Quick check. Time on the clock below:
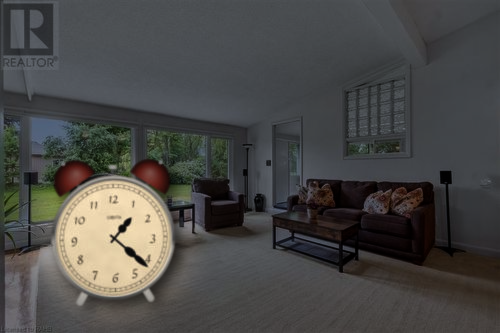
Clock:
1:22
